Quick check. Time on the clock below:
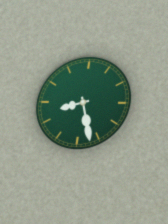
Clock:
8:27
